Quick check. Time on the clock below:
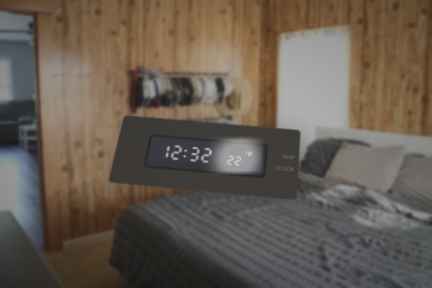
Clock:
12:32
